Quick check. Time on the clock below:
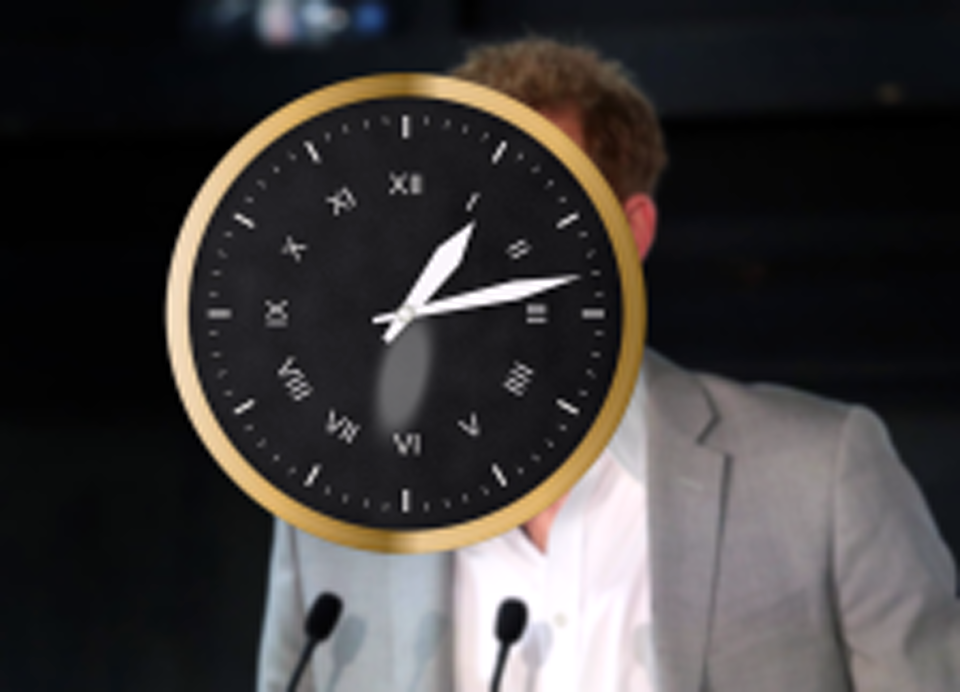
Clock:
1:13
